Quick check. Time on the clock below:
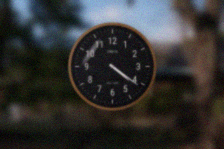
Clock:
4:21
